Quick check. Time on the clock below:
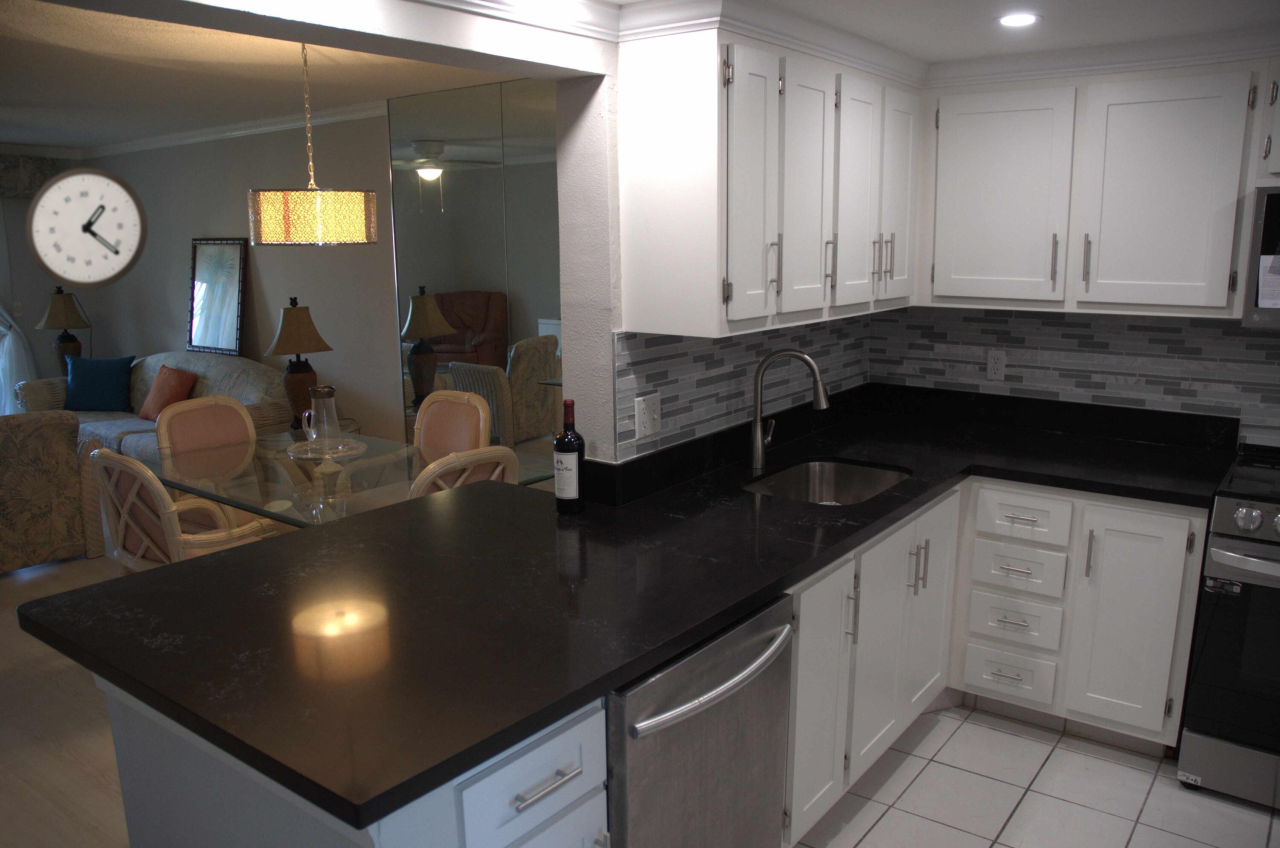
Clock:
1:22
